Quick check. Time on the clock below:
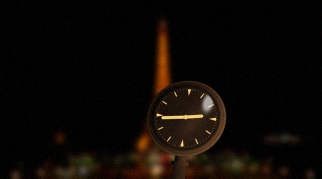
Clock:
2:44
